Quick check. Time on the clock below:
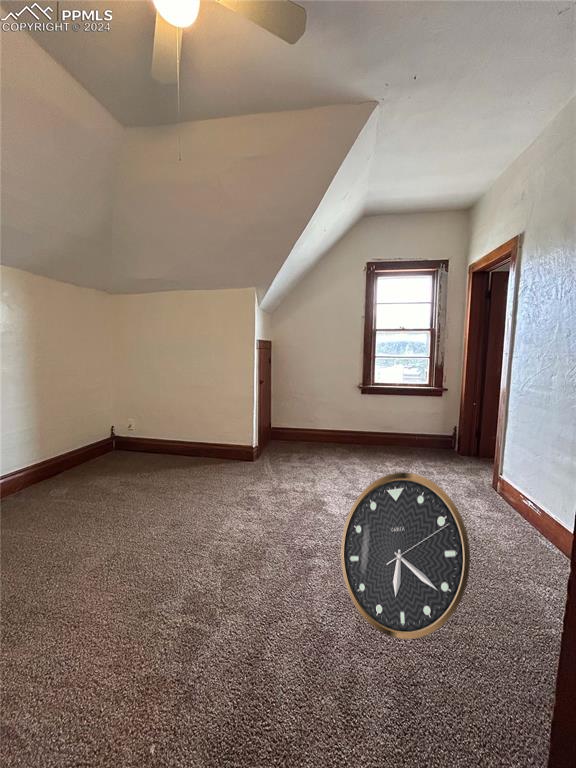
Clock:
6:21:11
